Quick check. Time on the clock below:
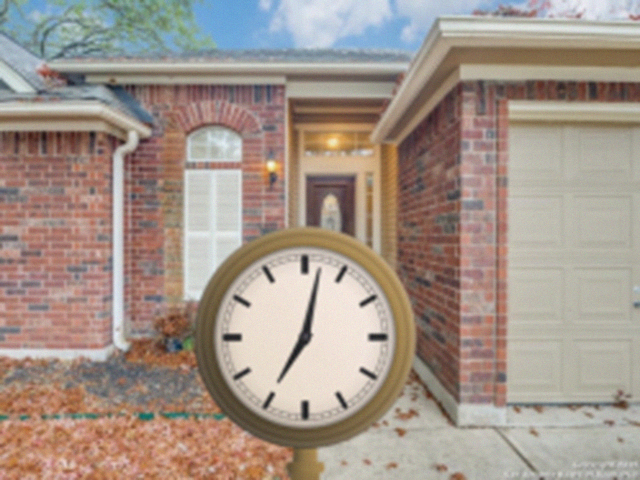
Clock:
7:02
